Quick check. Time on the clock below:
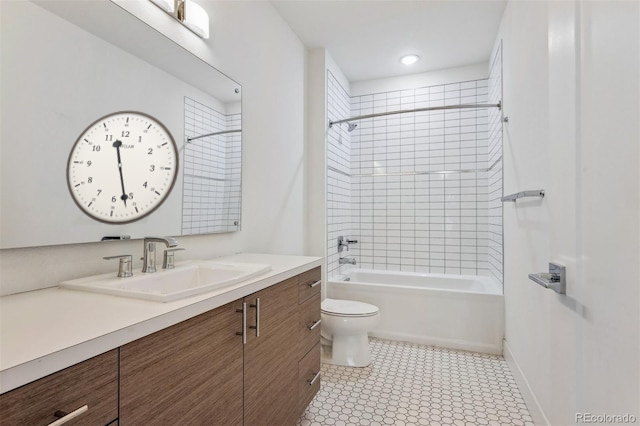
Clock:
11:27
